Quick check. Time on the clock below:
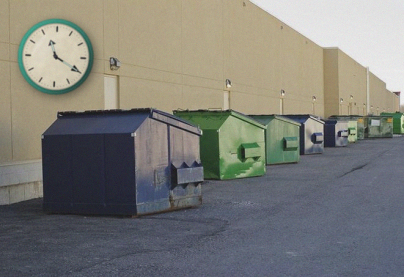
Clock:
11:20
